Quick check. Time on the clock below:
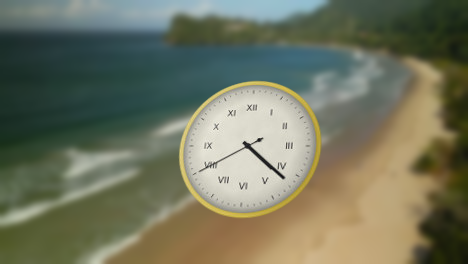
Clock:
4:21:40
